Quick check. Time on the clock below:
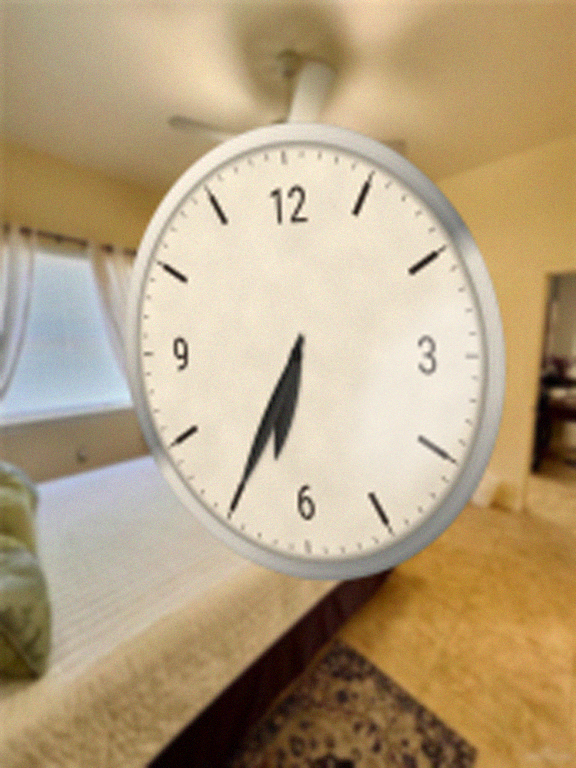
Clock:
6:35
